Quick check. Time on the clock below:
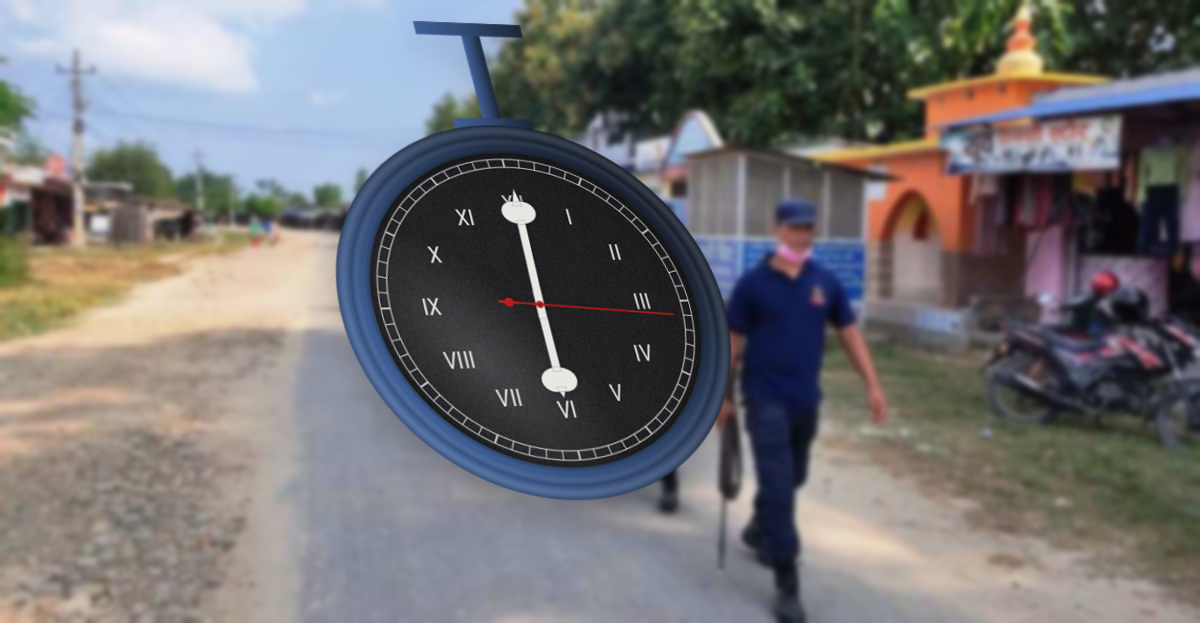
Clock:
6:00:16
